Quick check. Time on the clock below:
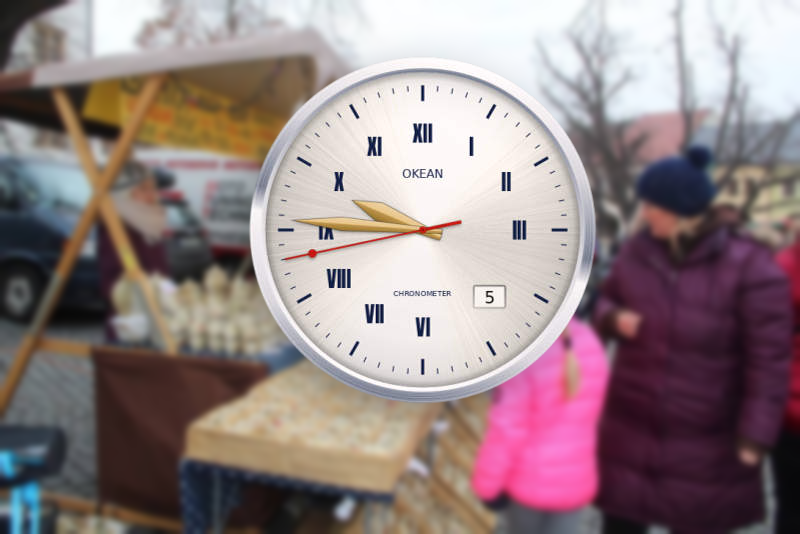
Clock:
9:45:43
